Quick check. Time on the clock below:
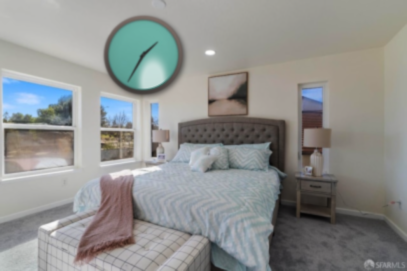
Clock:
1:35
